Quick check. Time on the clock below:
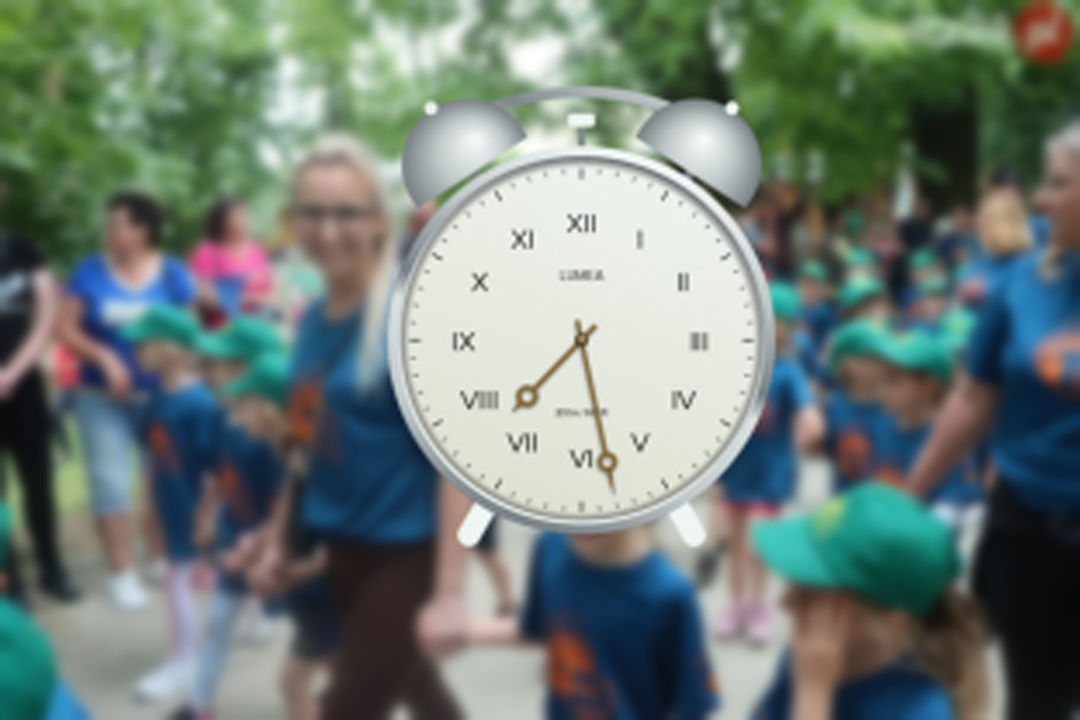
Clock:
7:28
